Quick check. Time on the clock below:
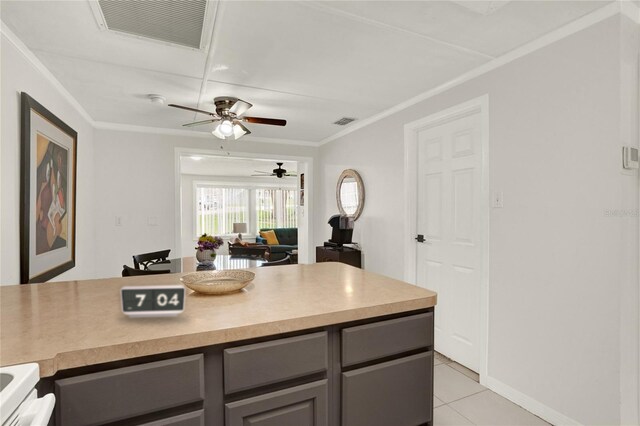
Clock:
7:04
